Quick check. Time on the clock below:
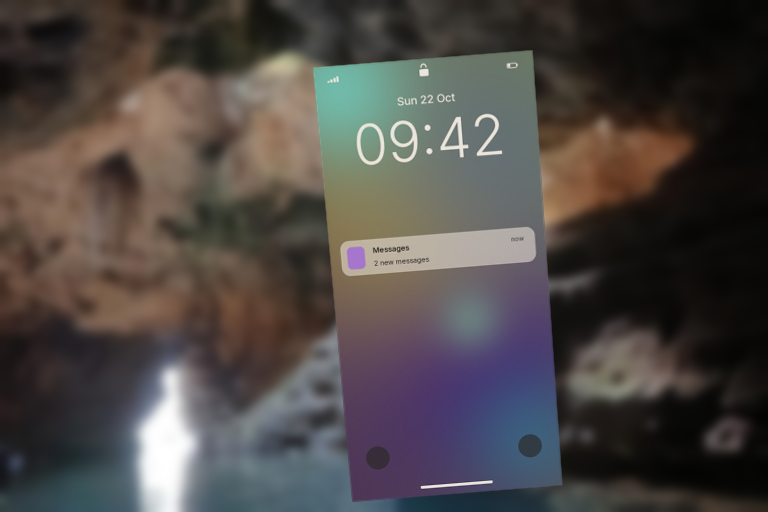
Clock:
9:42
